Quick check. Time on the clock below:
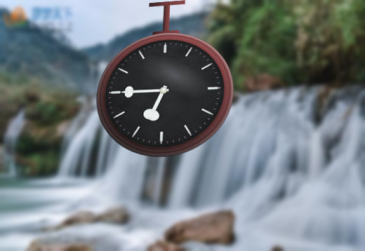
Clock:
6:45
